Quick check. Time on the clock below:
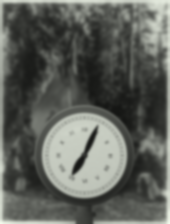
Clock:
7:04
